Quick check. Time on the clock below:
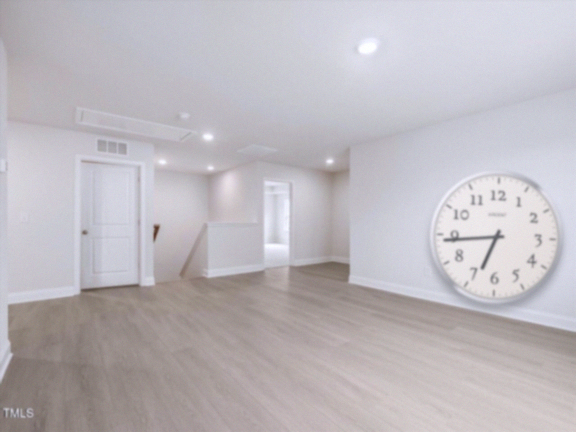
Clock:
6:44
